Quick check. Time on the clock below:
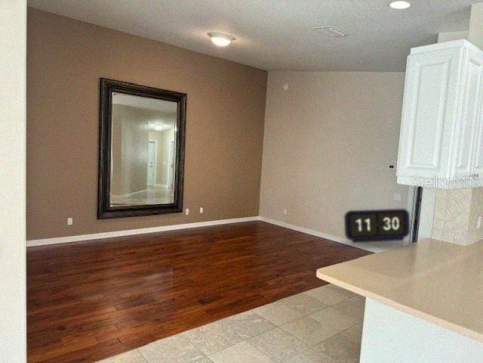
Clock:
11:30
